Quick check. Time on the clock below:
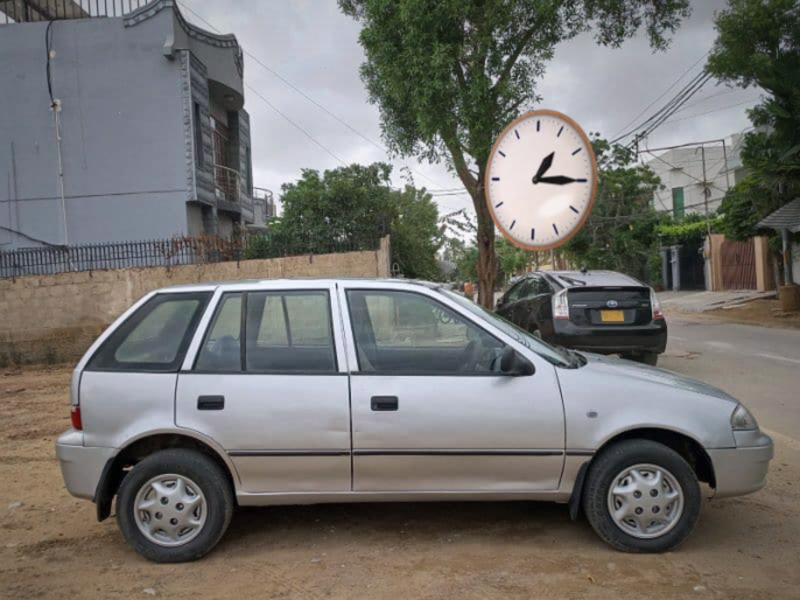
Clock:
1:15
